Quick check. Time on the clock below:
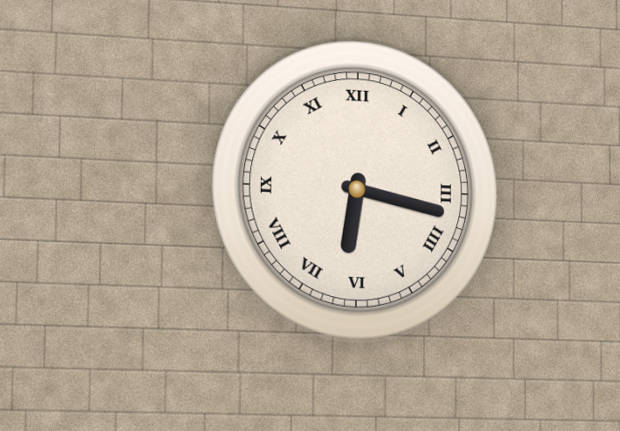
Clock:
6:17
